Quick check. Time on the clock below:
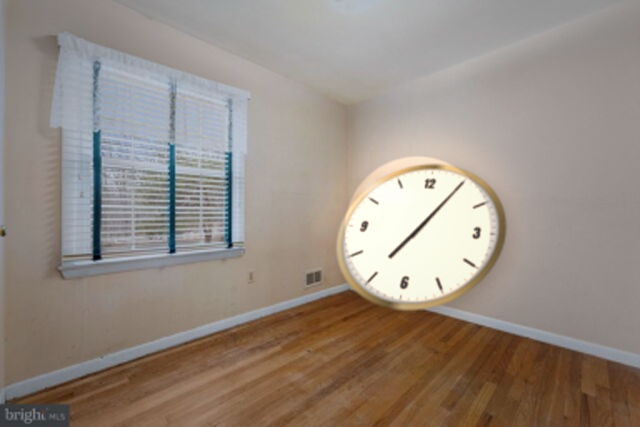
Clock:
7:05
